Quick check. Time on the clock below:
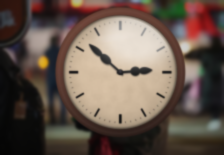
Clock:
2:52
